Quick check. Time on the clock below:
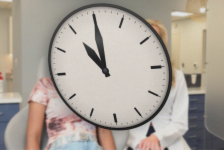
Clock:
11:00
